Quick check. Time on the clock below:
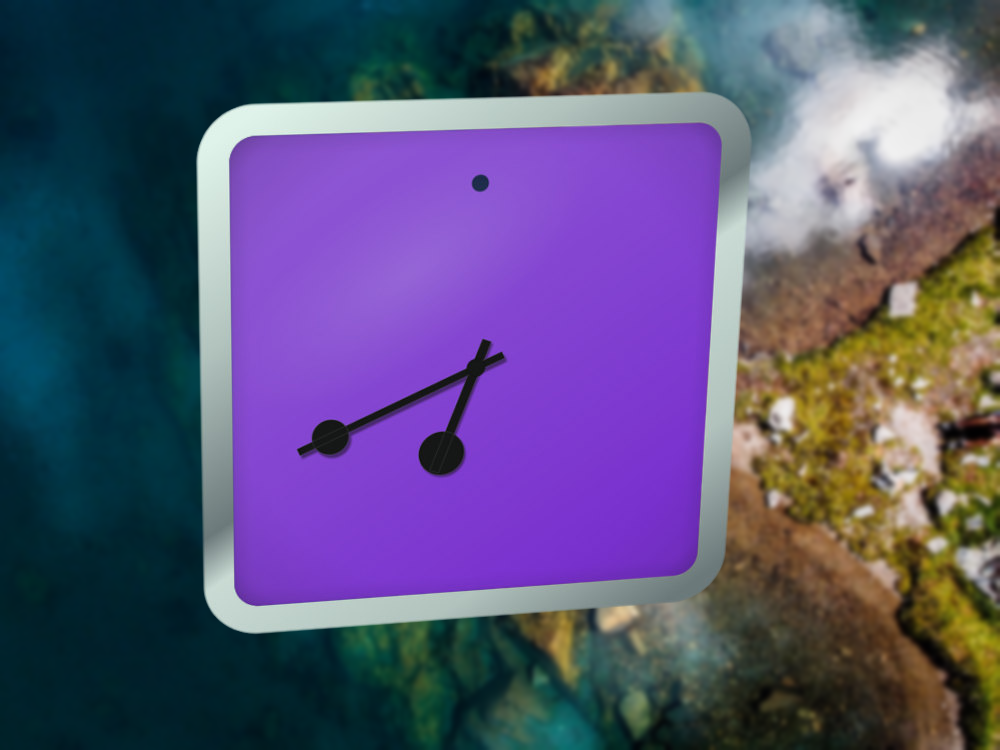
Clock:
6:41
